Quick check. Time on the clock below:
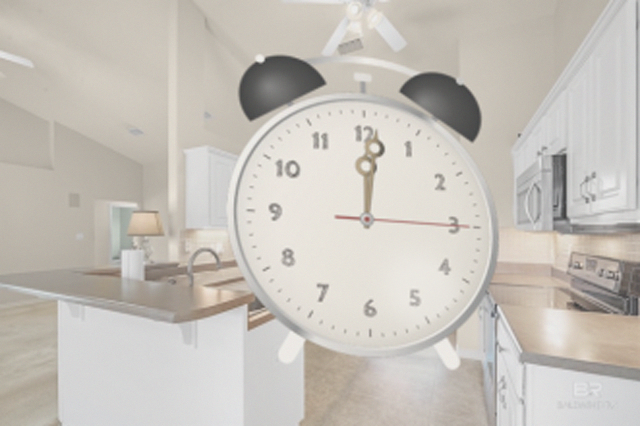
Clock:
12:01:15
